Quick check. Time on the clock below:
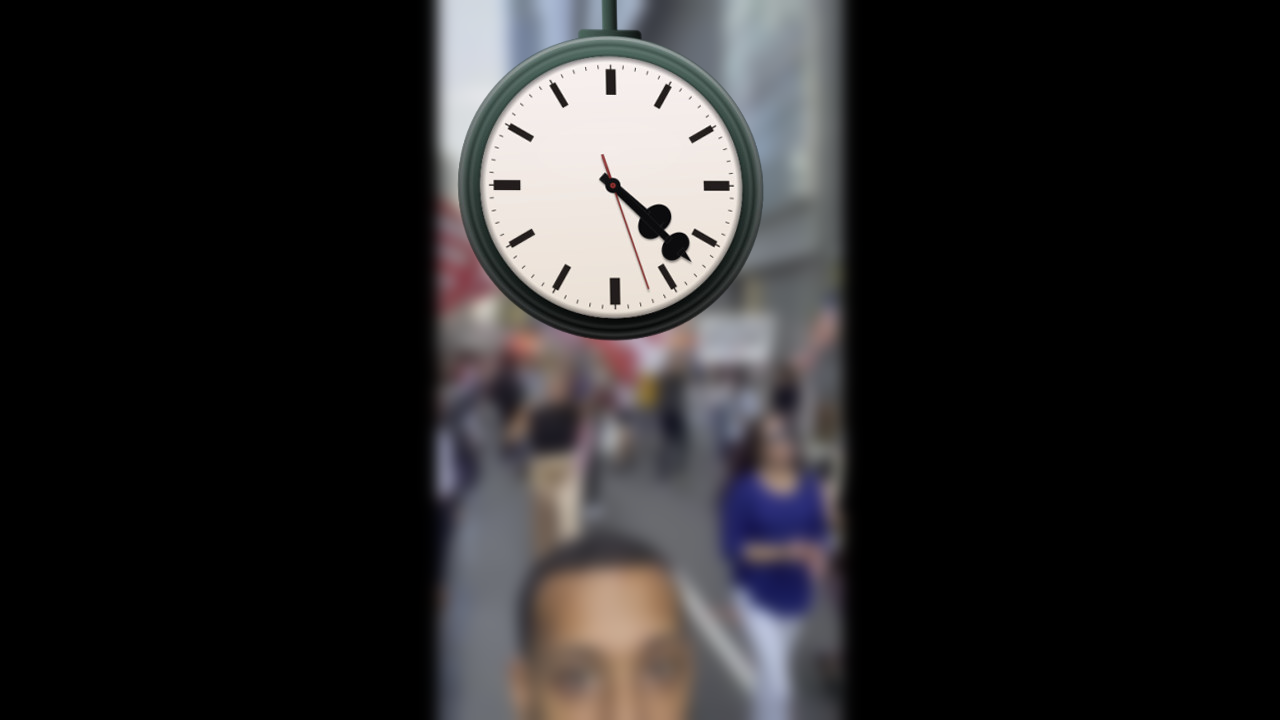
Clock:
4:22:27
